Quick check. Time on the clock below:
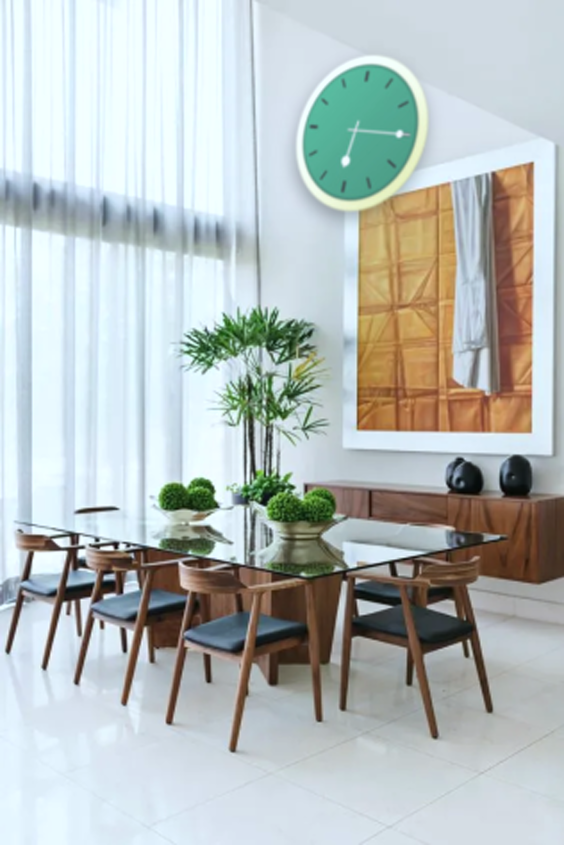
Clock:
6:15
